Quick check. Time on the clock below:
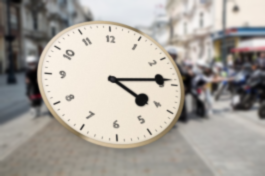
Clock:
4:14
